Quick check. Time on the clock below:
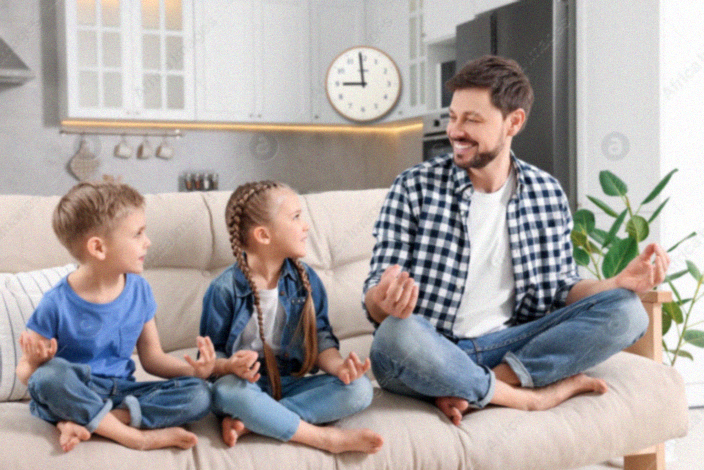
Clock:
8:59
